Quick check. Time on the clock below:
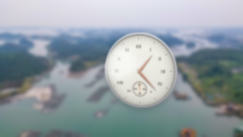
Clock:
1:23
